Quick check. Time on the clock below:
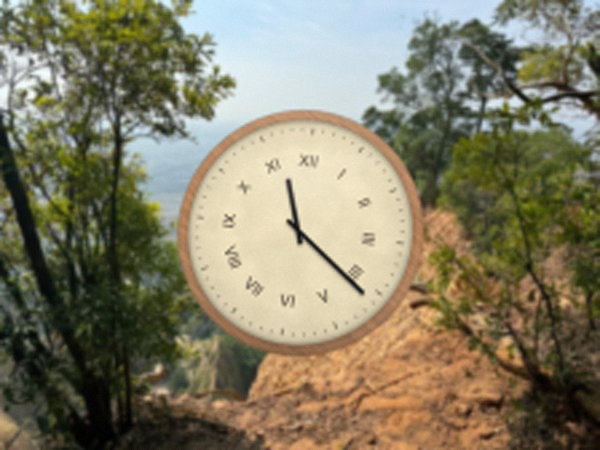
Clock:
11:21
